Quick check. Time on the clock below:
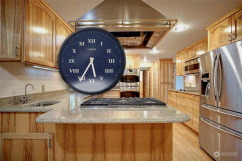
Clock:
5:35
